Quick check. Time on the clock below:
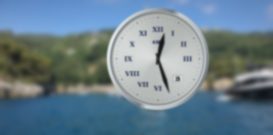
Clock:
12:27
